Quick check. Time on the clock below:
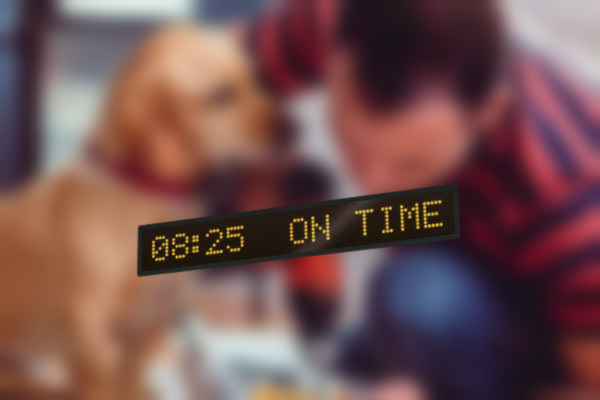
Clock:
8:25
